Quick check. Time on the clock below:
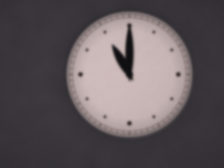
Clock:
11:00
